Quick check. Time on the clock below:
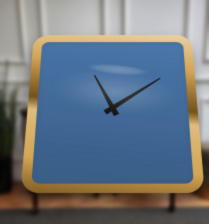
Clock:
11:09
